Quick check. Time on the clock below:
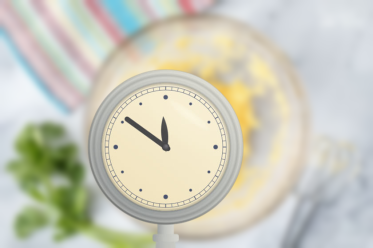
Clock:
11:51
